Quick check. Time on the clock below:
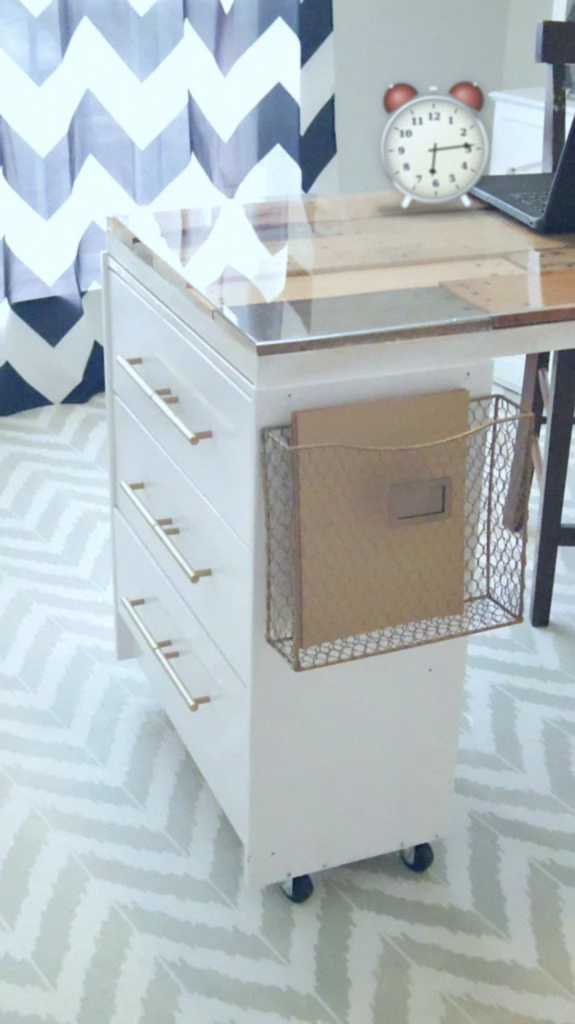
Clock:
6:14
